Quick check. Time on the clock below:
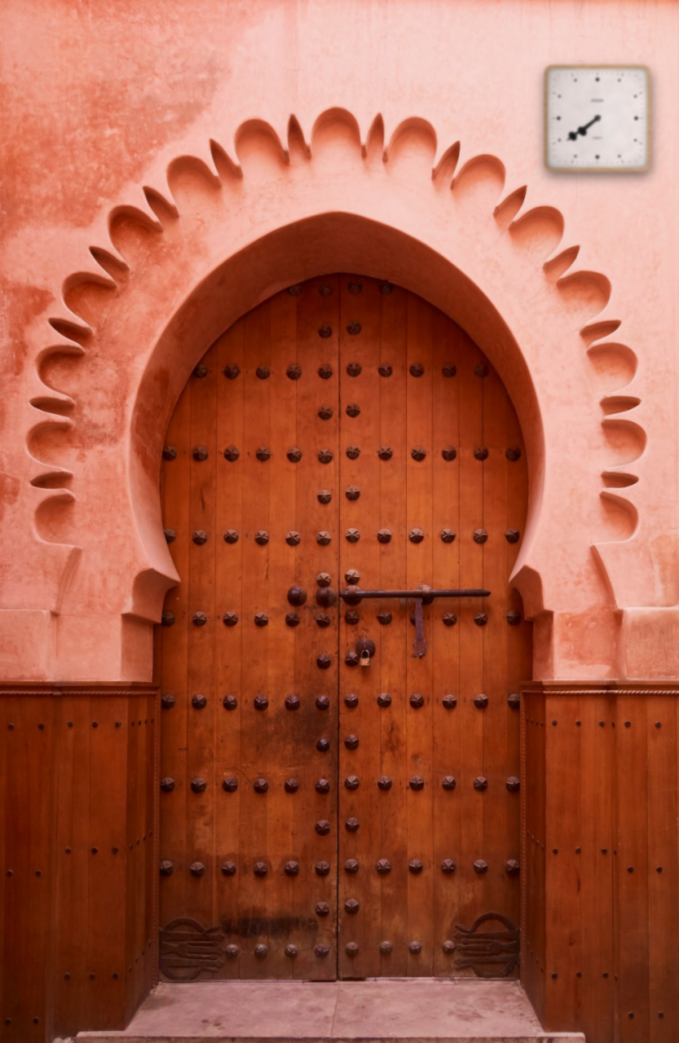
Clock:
7:39
